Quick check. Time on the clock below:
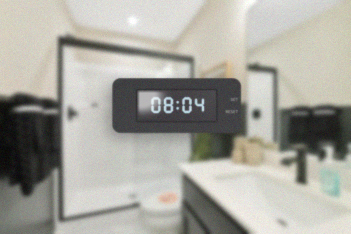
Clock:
8:04
